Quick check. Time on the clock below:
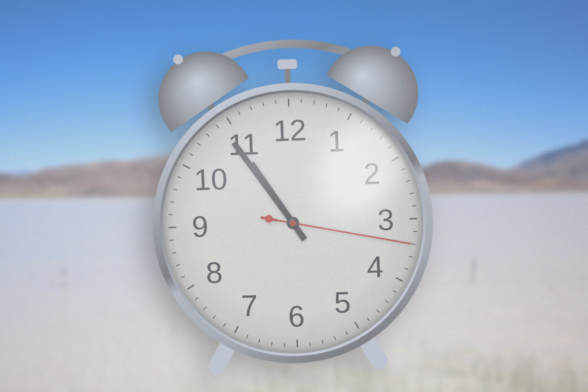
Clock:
10:54:17
